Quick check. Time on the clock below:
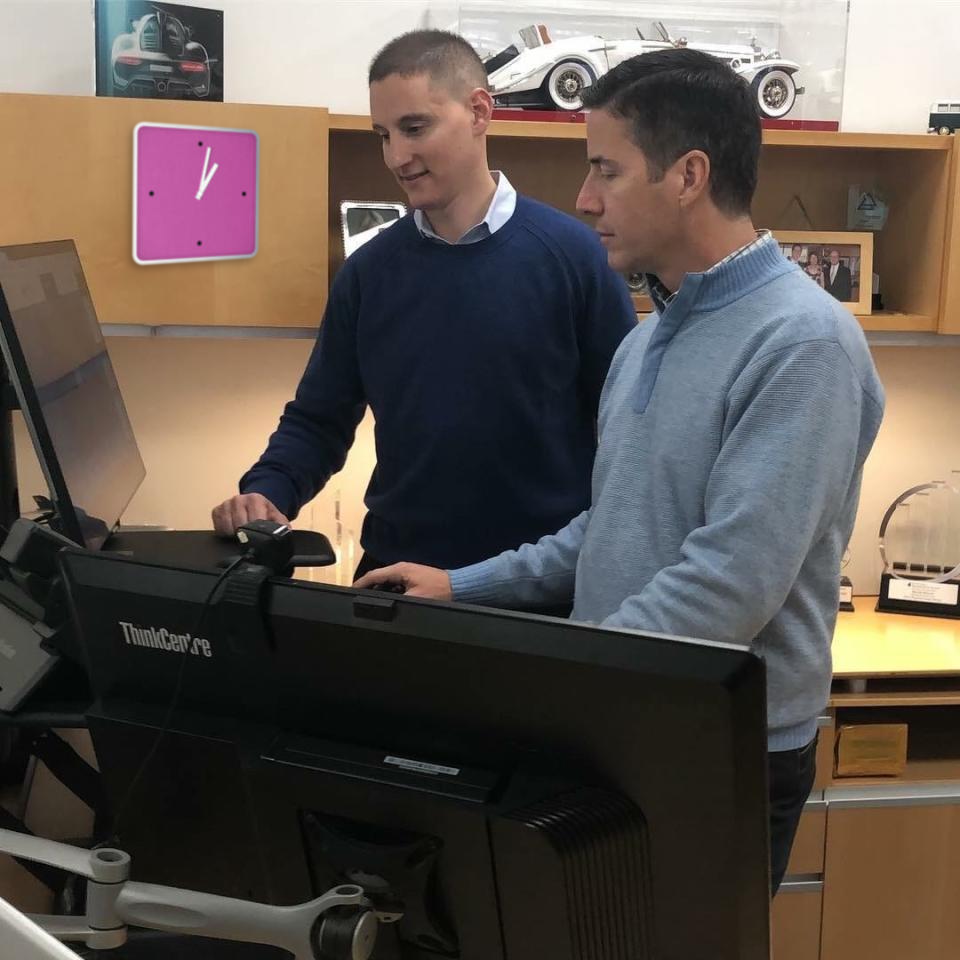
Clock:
1:02
